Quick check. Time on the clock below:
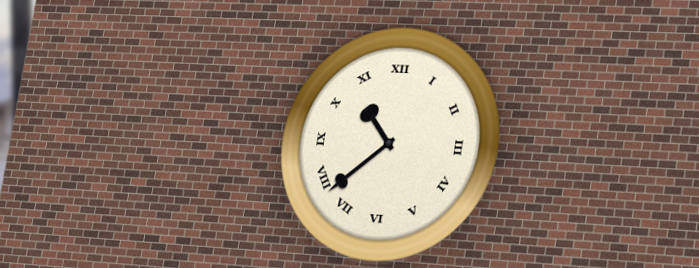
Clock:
10:38
